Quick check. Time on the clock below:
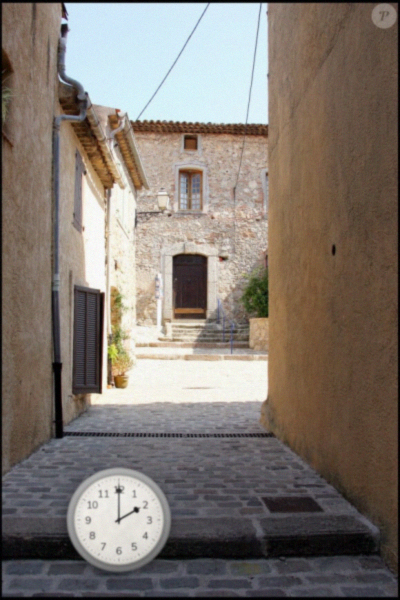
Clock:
2:00
